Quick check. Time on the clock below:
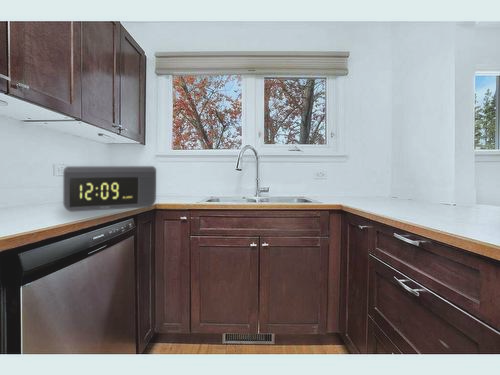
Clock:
12:09
